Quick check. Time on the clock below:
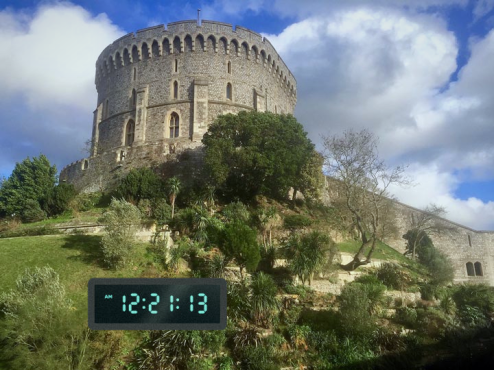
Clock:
12:21:13
